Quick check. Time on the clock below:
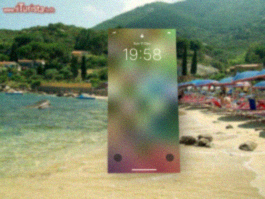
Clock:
19:58
